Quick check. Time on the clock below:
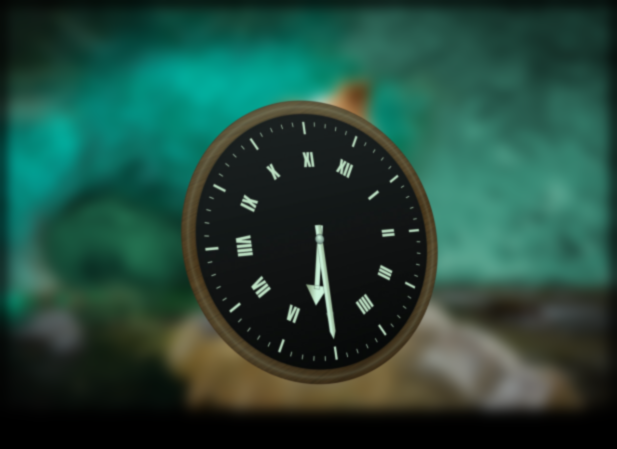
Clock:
5:25
